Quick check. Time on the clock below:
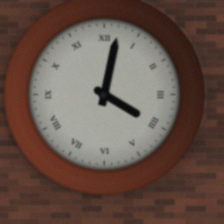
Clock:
4:02
